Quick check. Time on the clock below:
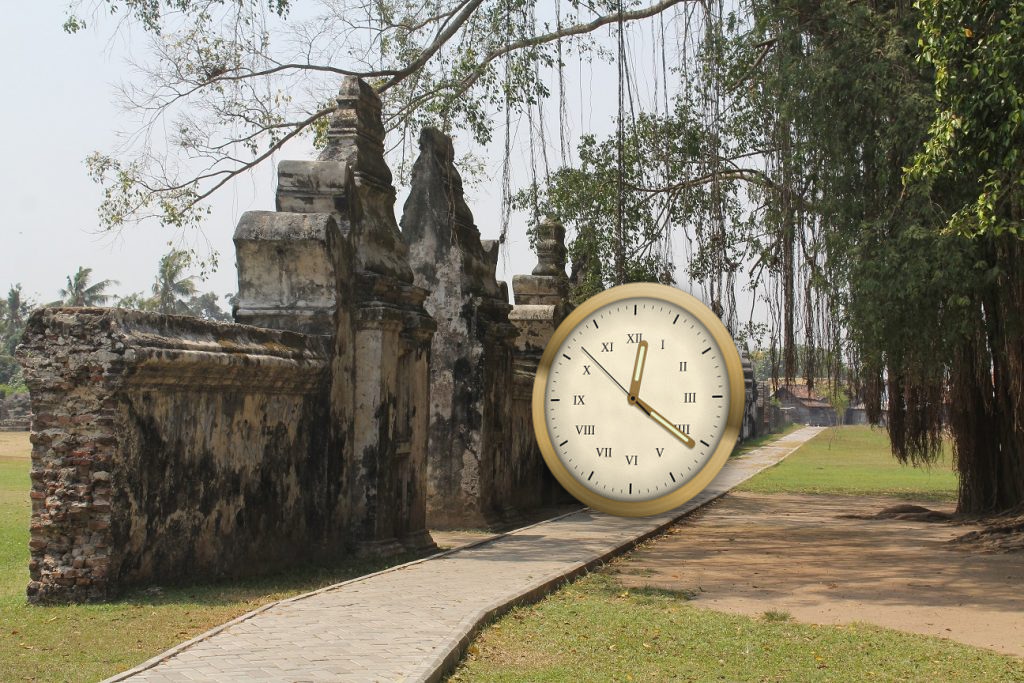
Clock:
12:20:52
